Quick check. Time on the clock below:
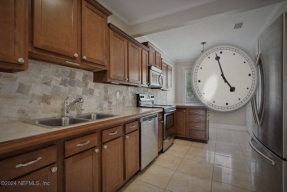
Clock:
4:58
